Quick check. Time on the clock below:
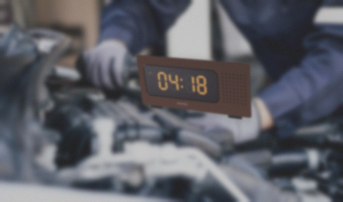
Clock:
4:18
